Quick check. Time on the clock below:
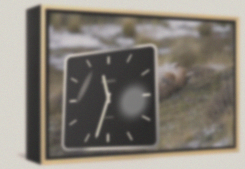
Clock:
11:33
